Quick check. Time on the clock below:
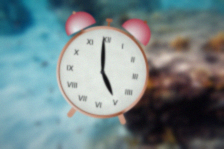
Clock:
4:59
